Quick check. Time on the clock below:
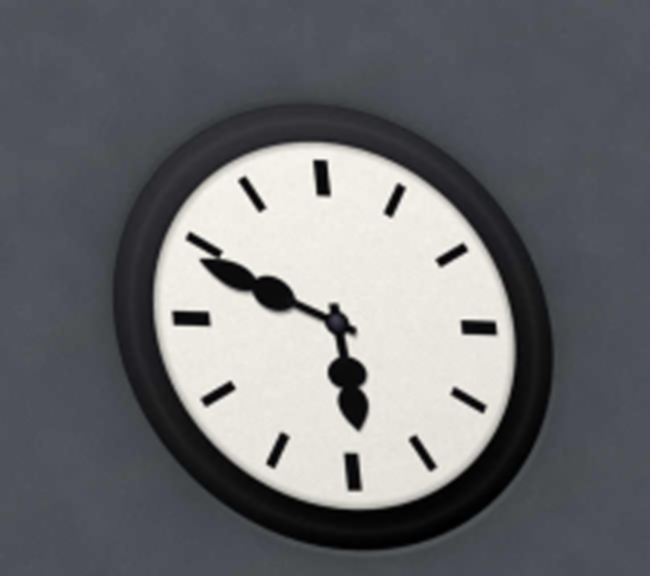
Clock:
5:49
